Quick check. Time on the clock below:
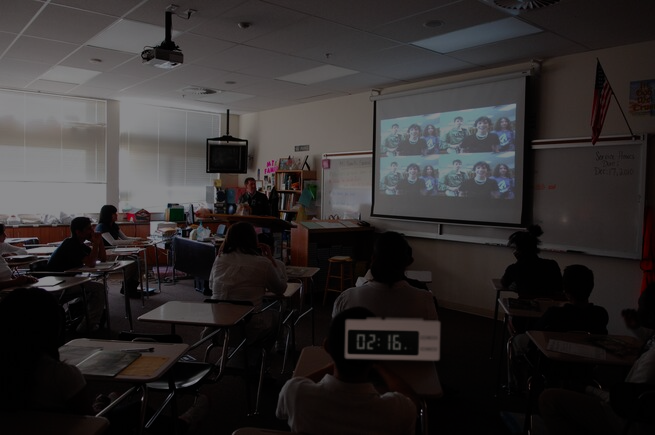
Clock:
2:16
